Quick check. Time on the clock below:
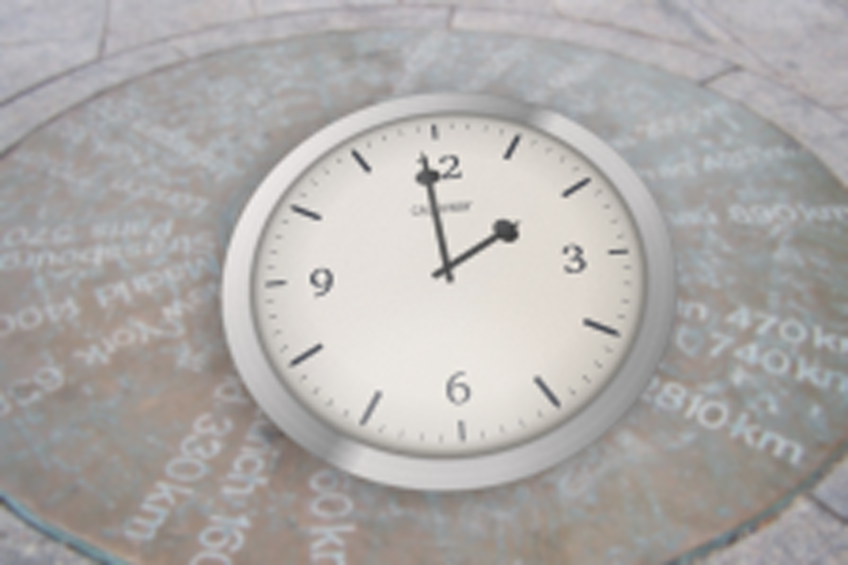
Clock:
1:59
